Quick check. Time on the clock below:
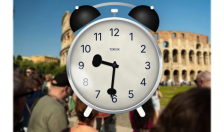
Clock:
9:31
